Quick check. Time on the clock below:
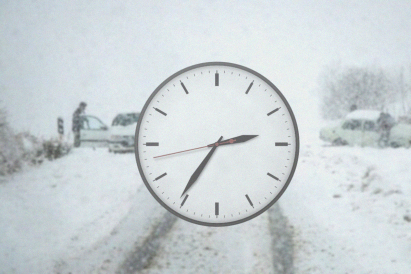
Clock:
2:35:43
